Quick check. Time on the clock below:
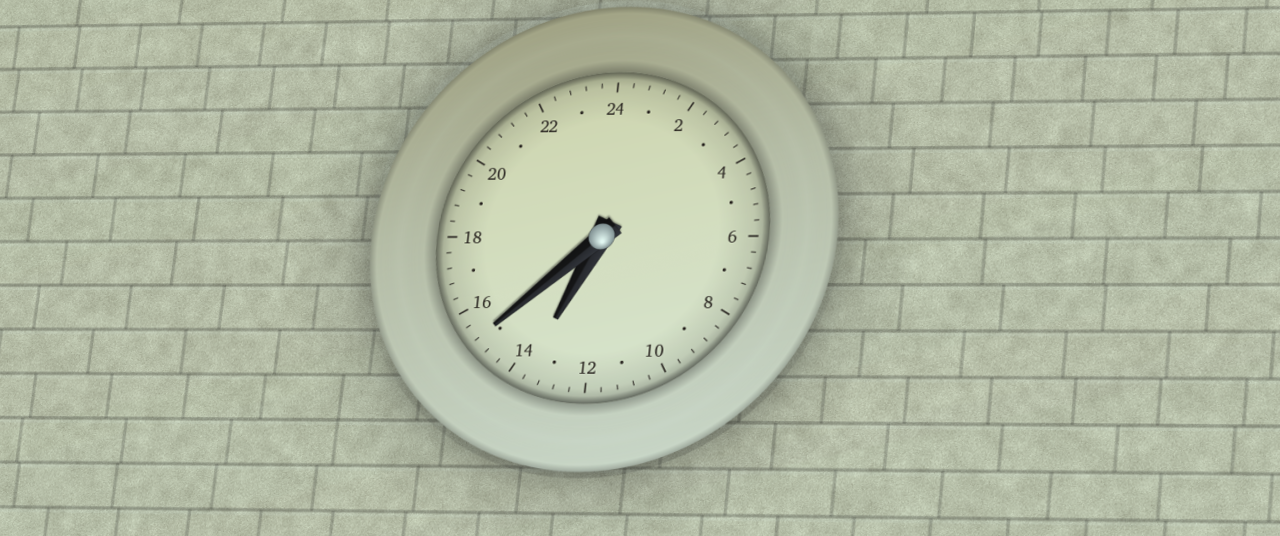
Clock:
13:38
